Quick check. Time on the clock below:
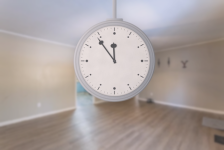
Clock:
11:54
